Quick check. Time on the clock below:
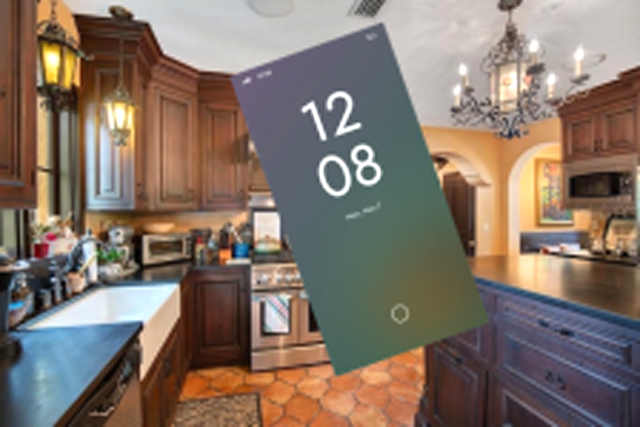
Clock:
12:08
